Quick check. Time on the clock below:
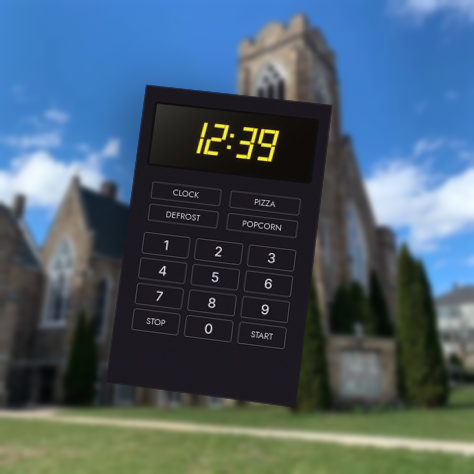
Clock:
12:39
